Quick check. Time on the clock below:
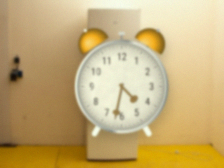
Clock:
4:32
